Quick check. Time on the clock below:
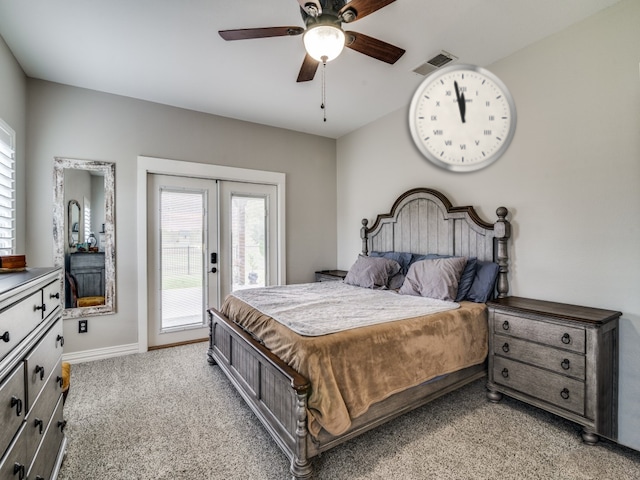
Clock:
11:58
